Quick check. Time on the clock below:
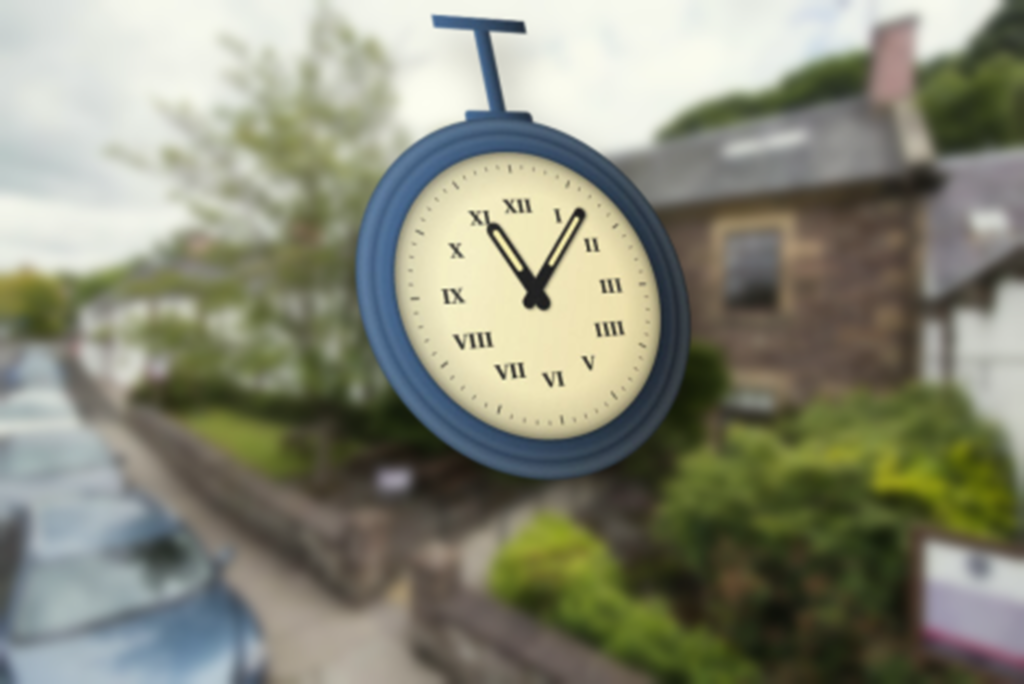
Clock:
11:07
